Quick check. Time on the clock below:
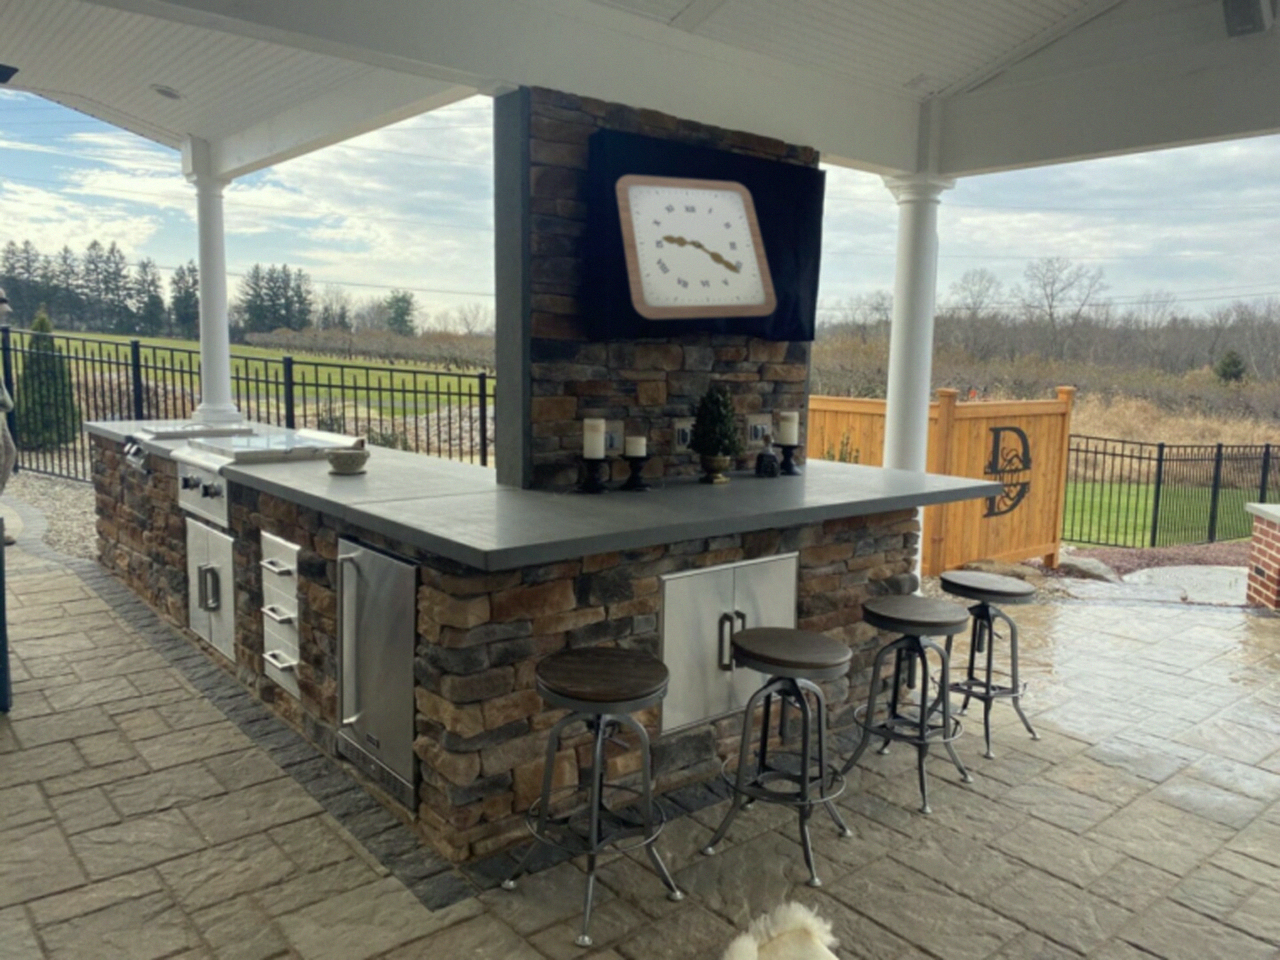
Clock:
9:21
